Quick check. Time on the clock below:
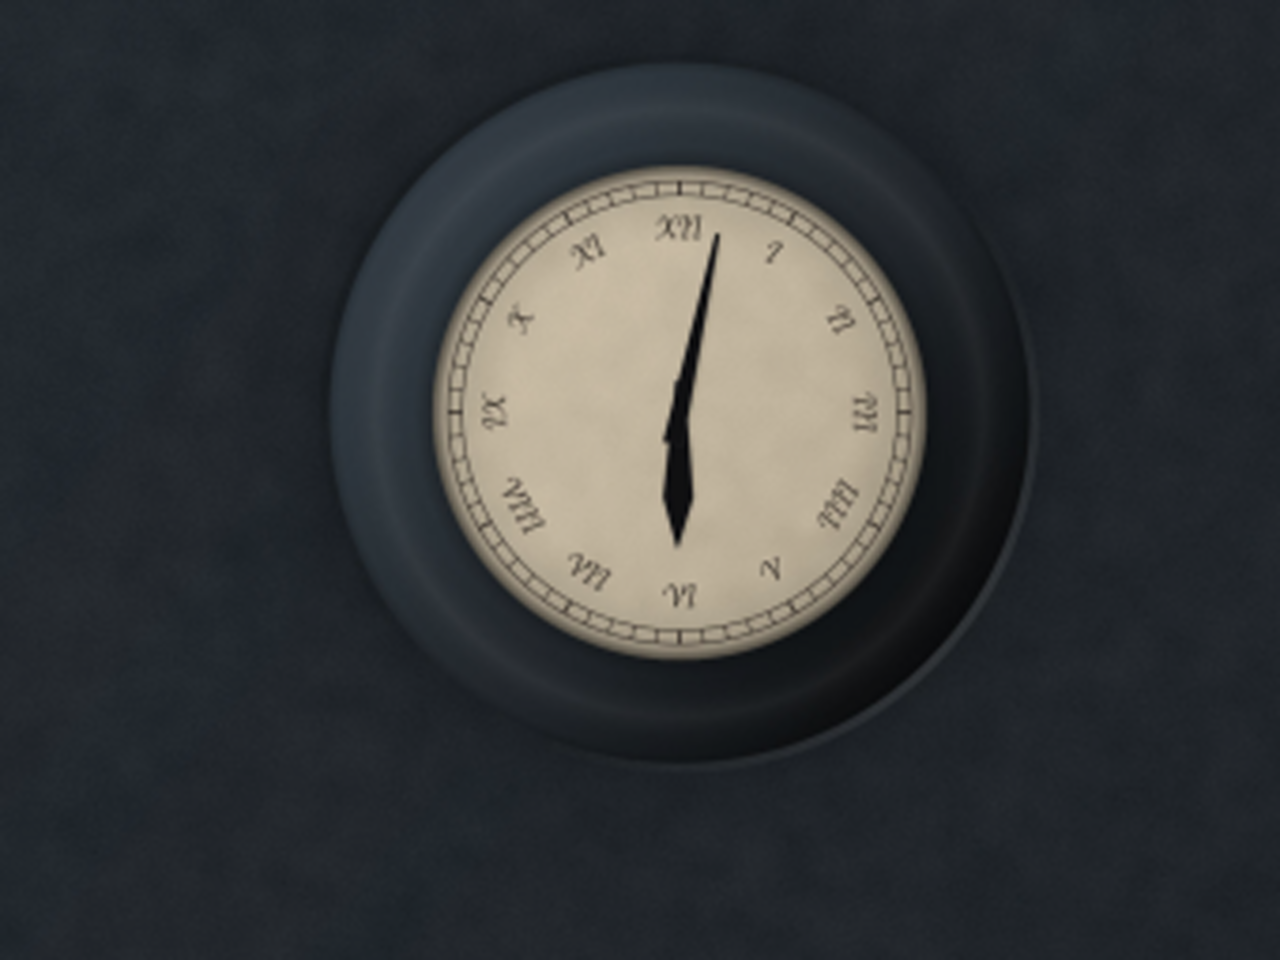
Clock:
6:02
